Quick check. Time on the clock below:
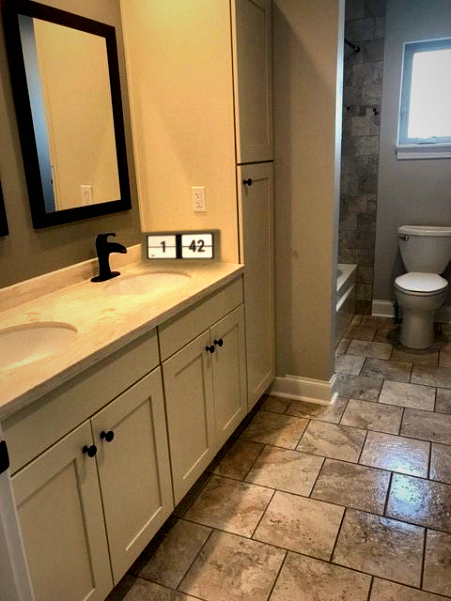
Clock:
1:42
